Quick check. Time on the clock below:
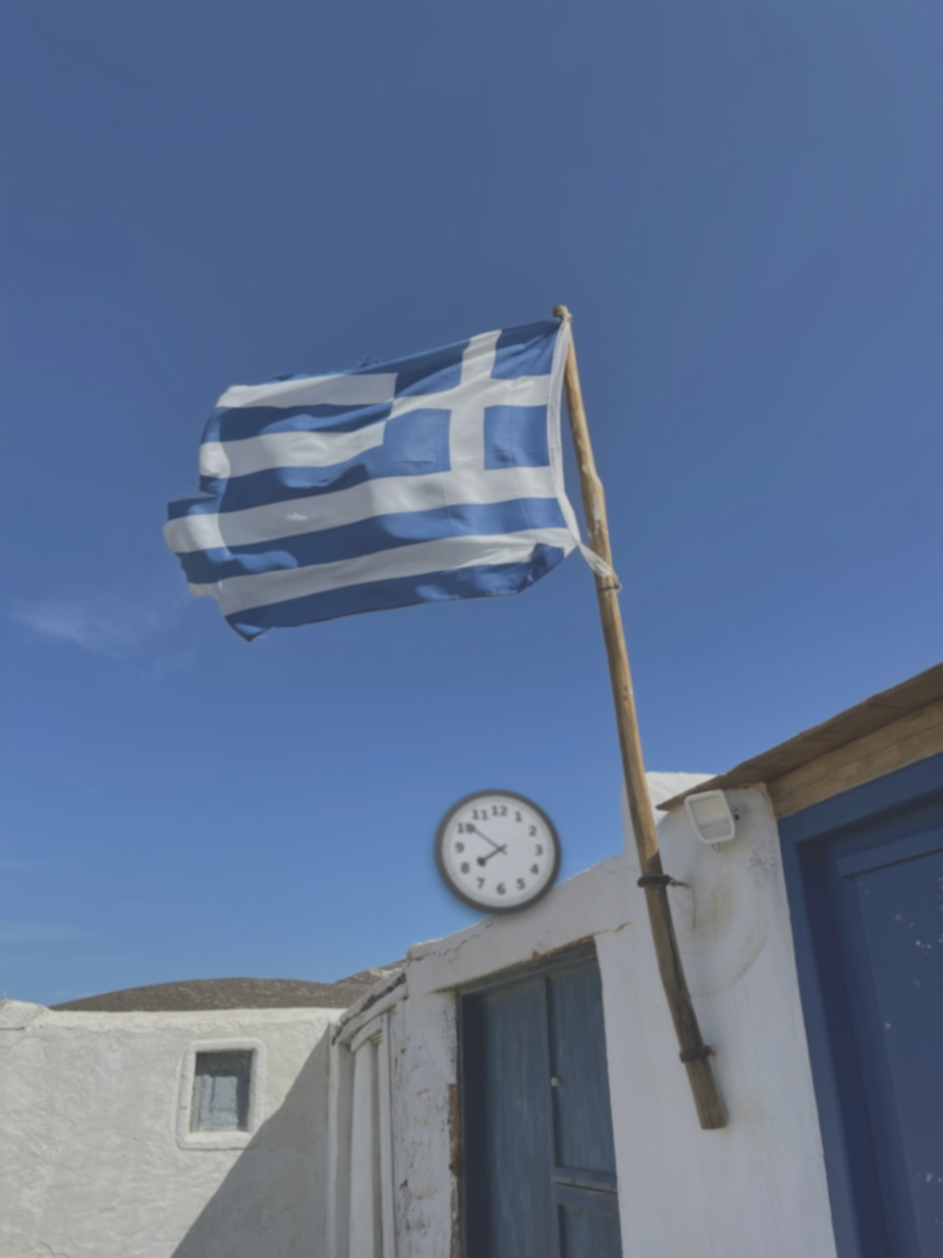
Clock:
7:51
